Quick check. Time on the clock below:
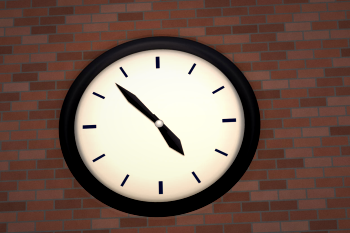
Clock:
4:53
